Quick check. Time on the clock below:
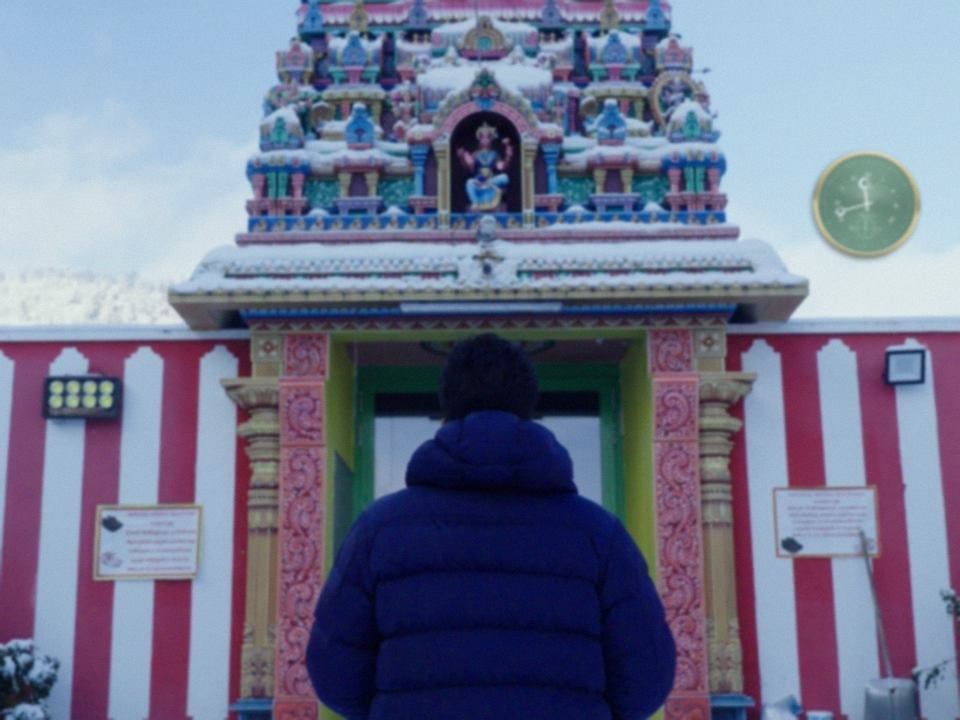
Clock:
11:42
